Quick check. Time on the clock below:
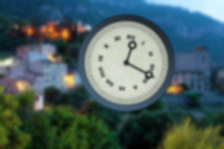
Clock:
12:18
